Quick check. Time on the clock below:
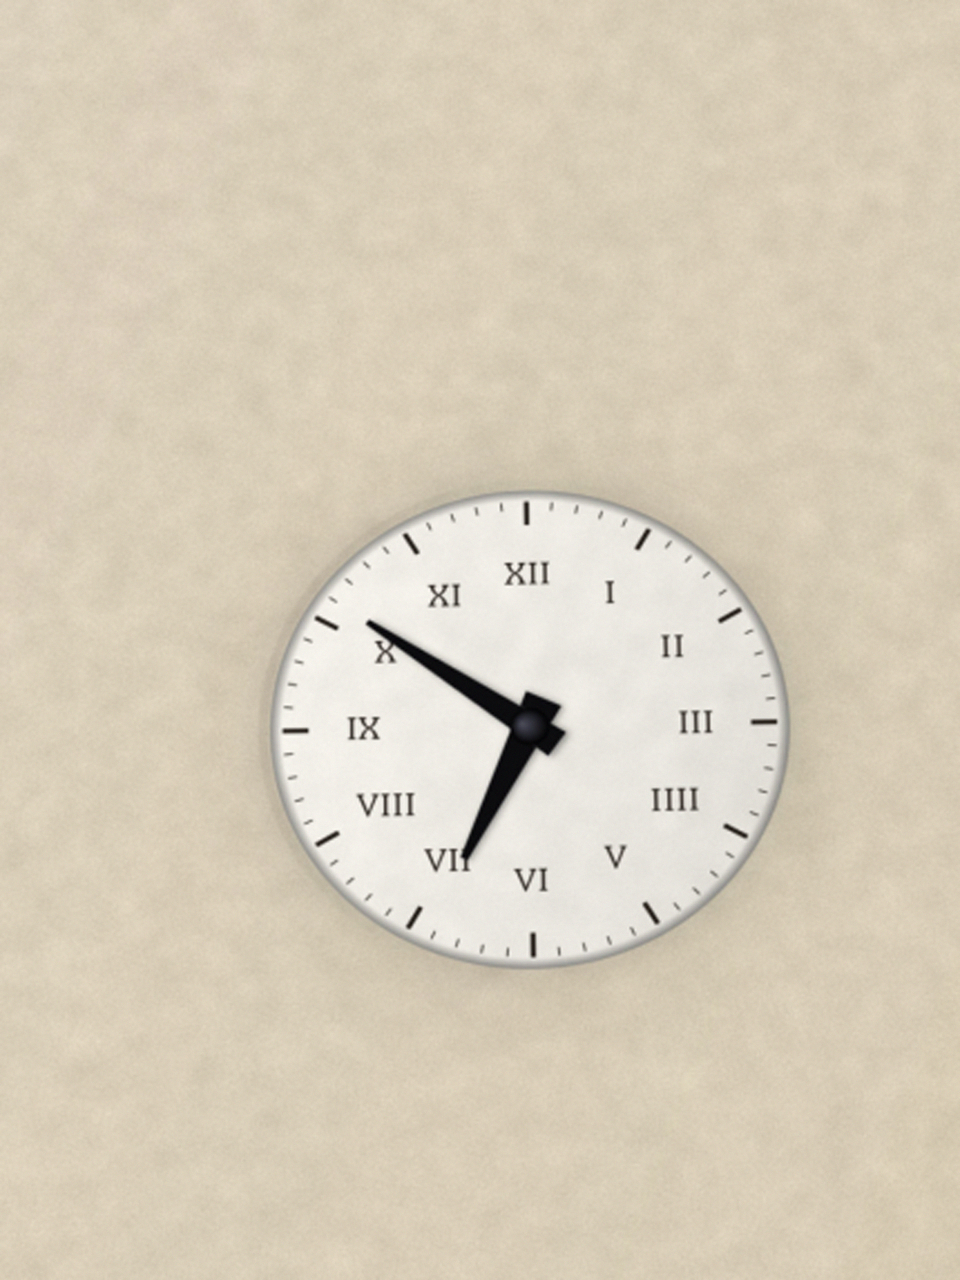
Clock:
6:51
